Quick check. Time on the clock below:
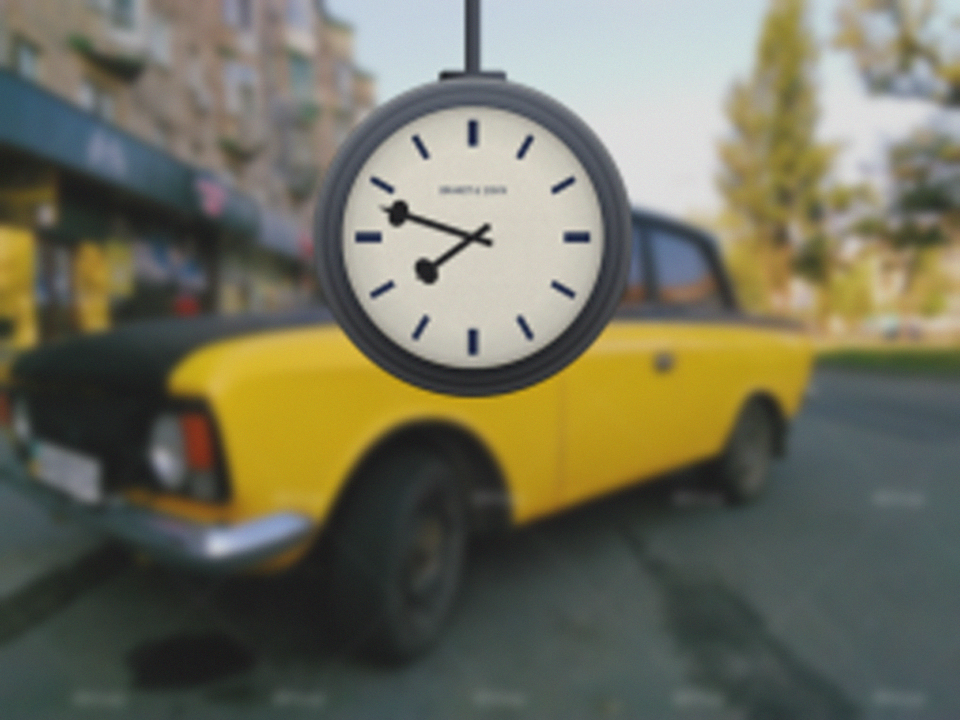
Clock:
7:48
